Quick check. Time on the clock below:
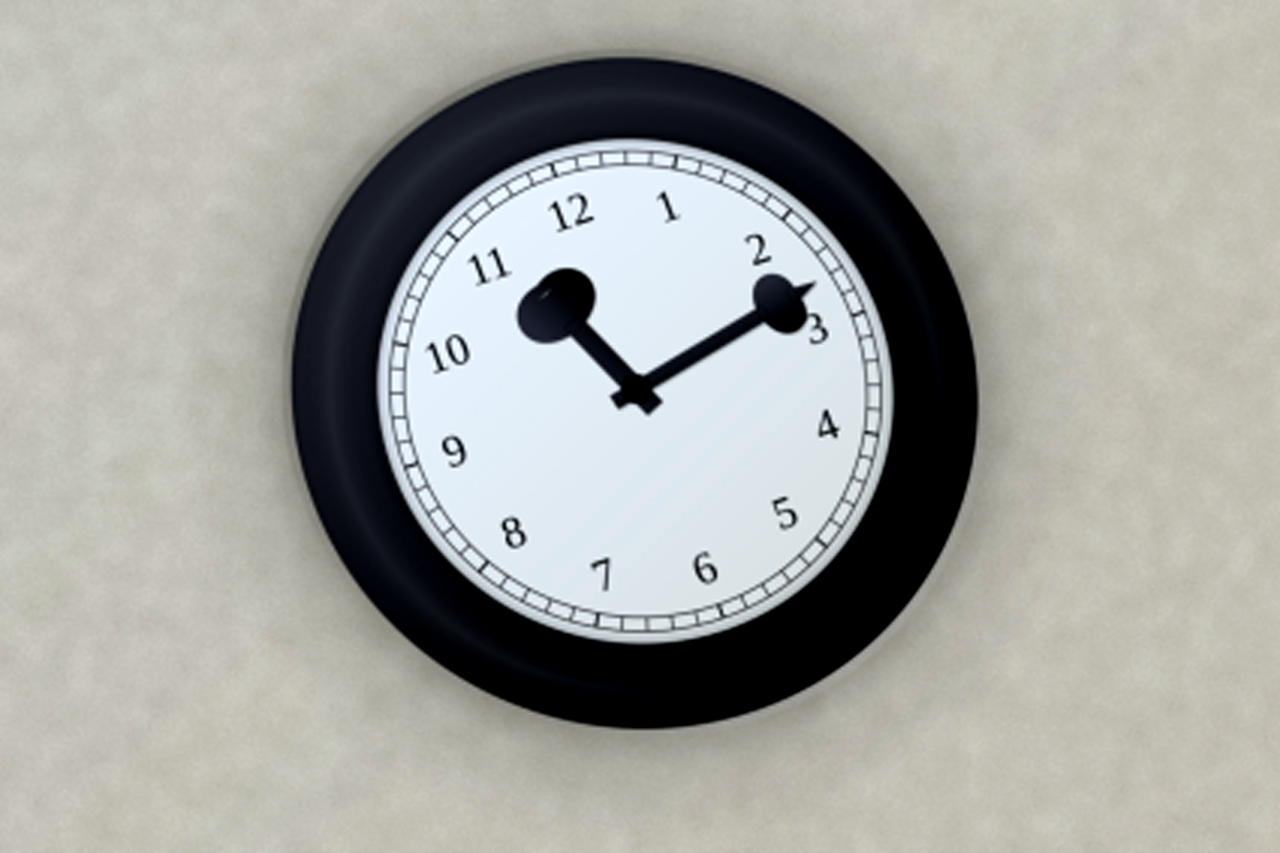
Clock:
11:13
